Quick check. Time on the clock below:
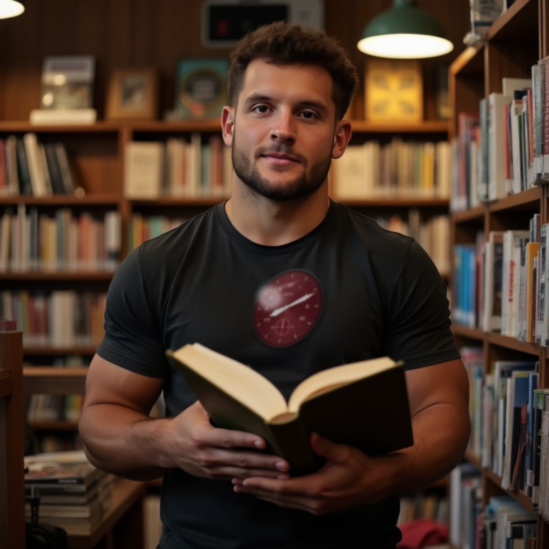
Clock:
8:11
